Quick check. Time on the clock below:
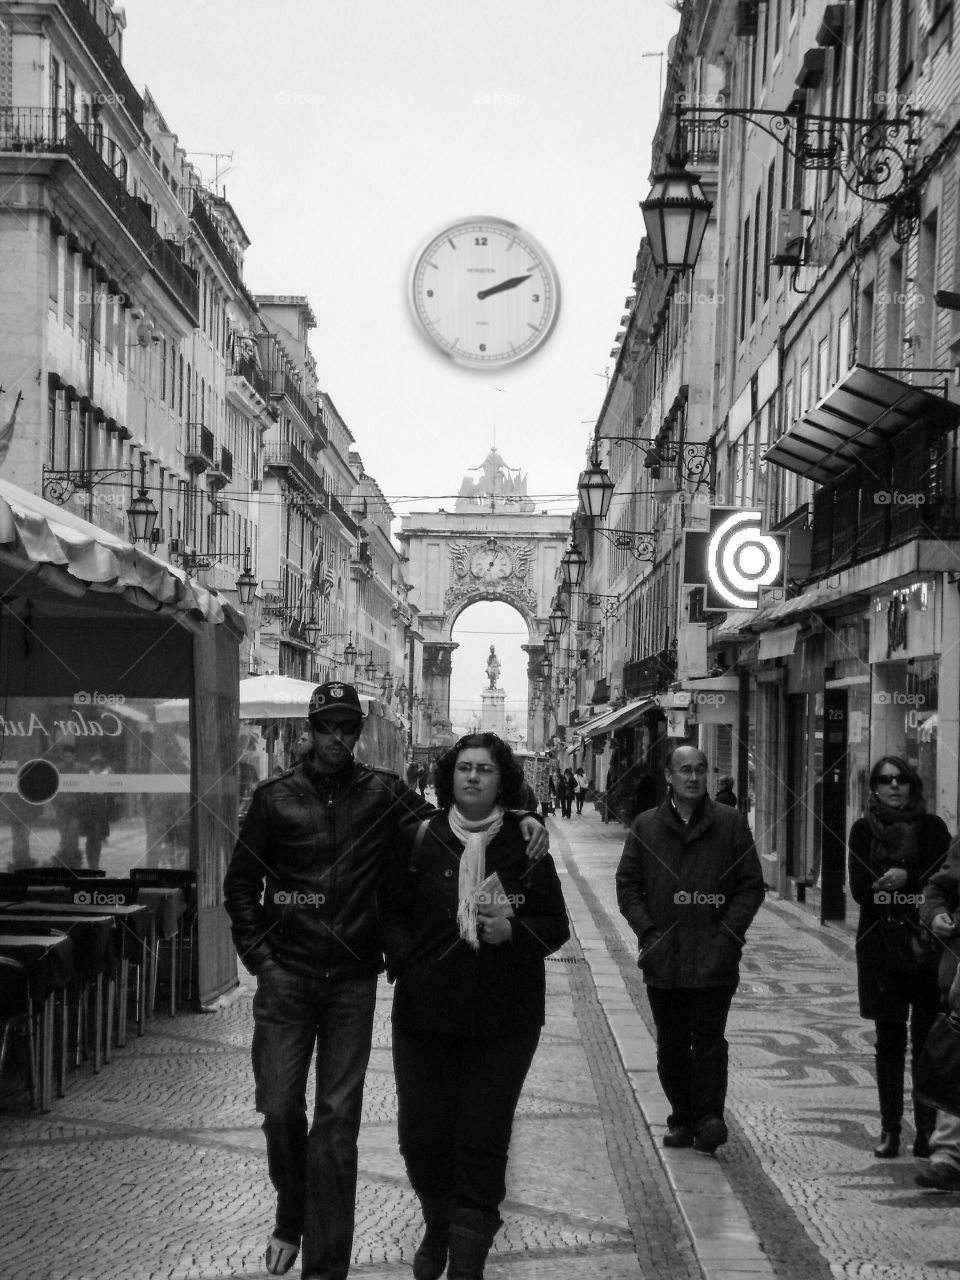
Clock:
2:11
